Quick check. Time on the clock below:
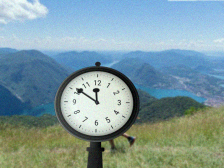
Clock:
11:51
